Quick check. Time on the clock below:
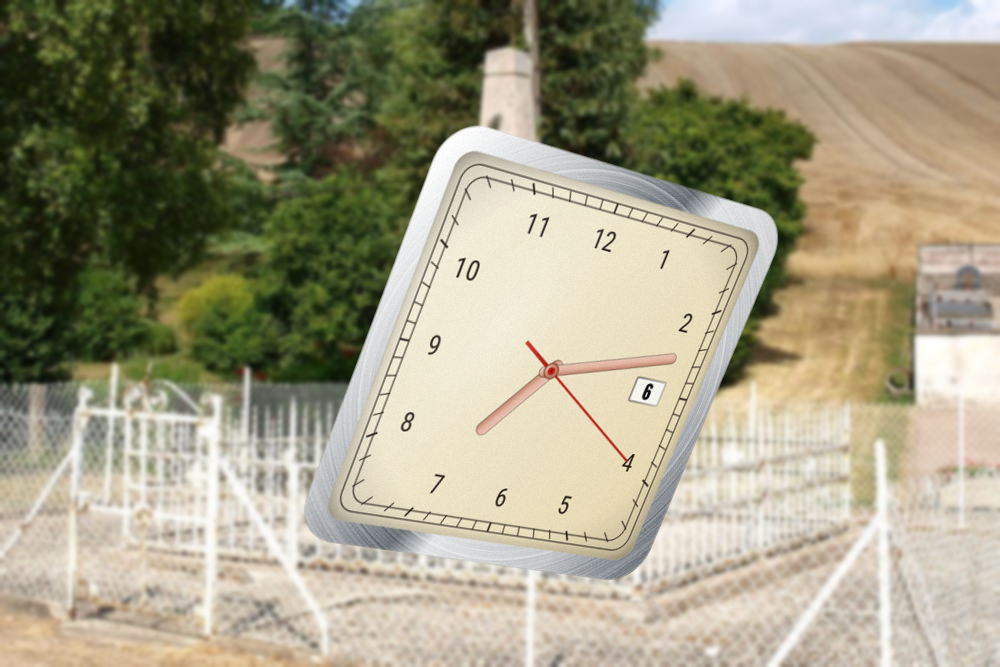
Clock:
7:12:20
